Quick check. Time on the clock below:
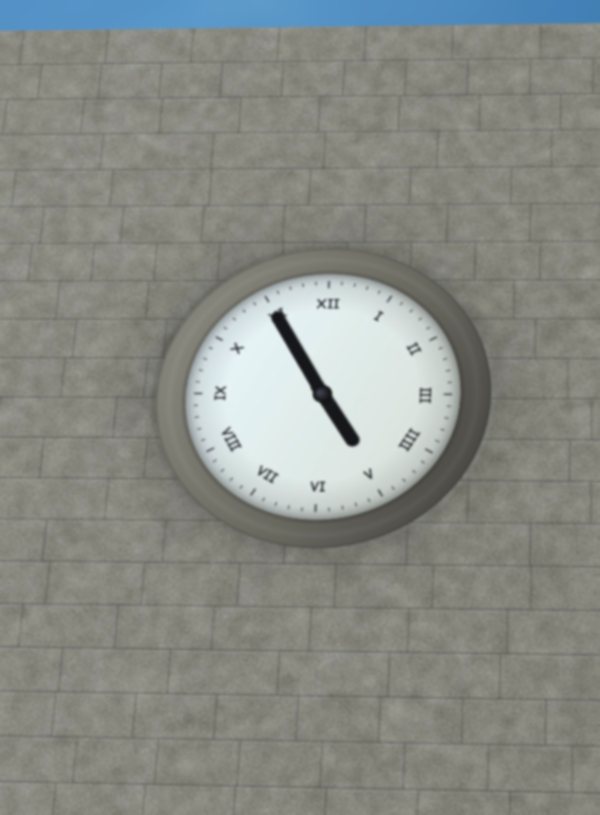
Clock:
4:55
